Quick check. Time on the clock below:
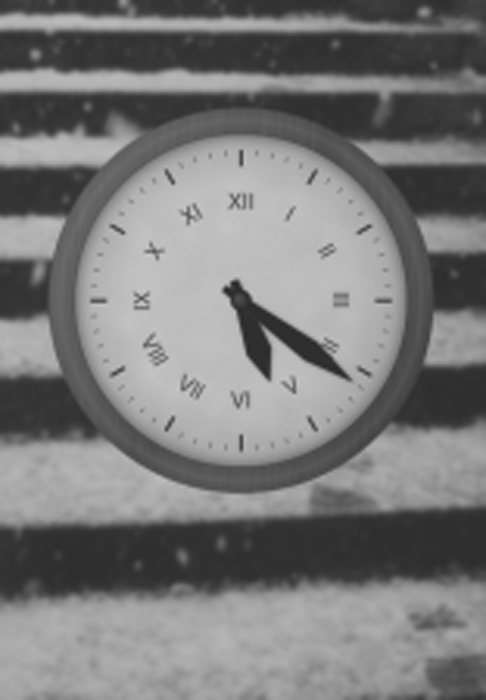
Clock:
5:21
